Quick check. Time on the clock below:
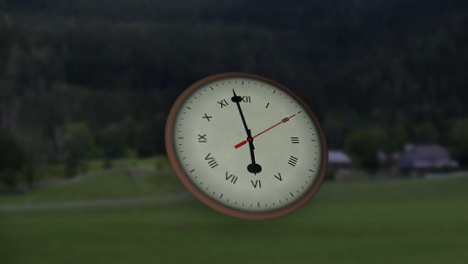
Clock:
5:58:10
